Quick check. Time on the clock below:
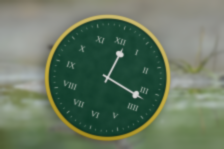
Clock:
12:17
